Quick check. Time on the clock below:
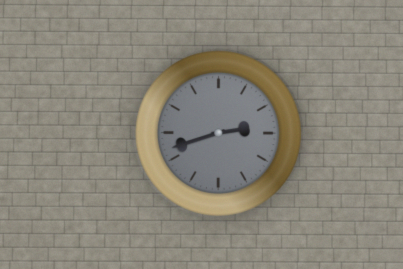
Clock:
2:42
